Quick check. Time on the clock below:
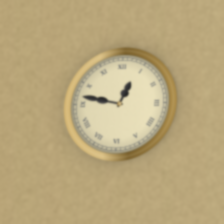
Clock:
12:47
